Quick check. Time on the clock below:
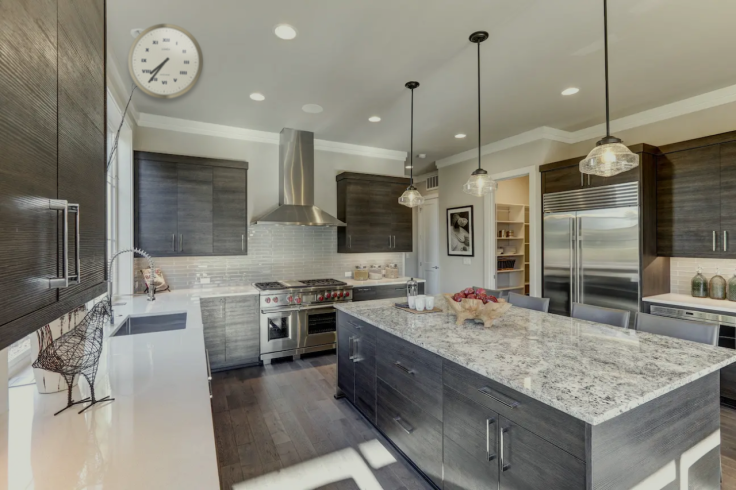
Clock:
7:36
